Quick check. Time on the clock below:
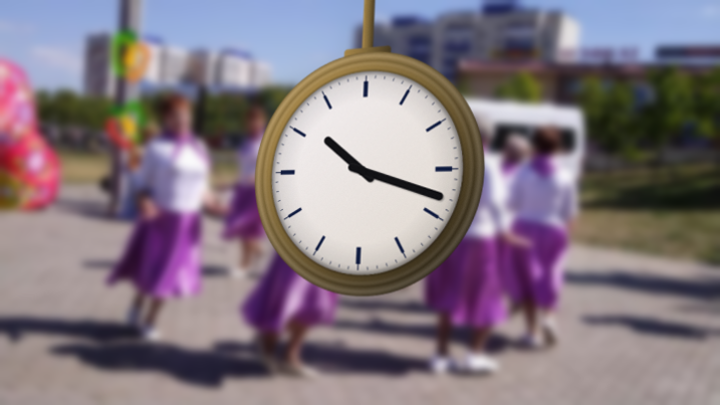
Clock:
10:18
